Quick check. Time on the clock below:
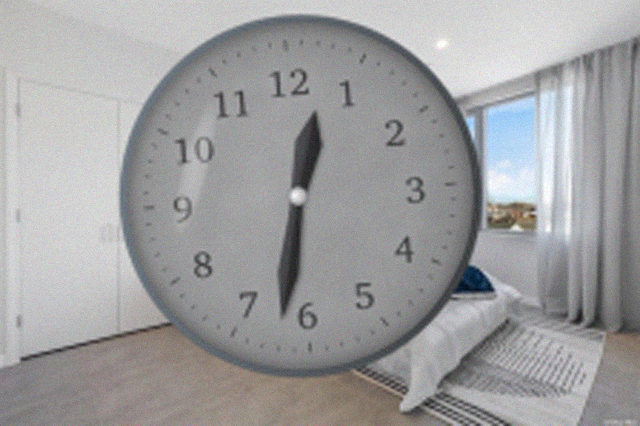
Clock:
12:32
